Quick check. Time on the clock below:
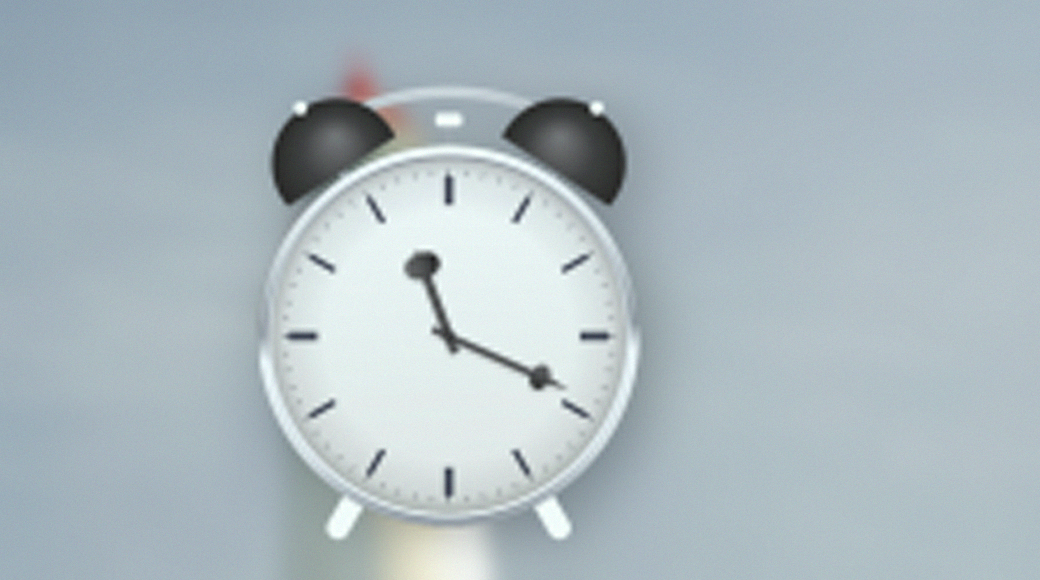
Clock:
11:19
